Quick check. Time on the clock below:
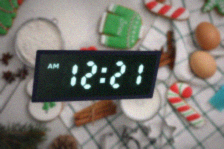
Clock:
12:21
